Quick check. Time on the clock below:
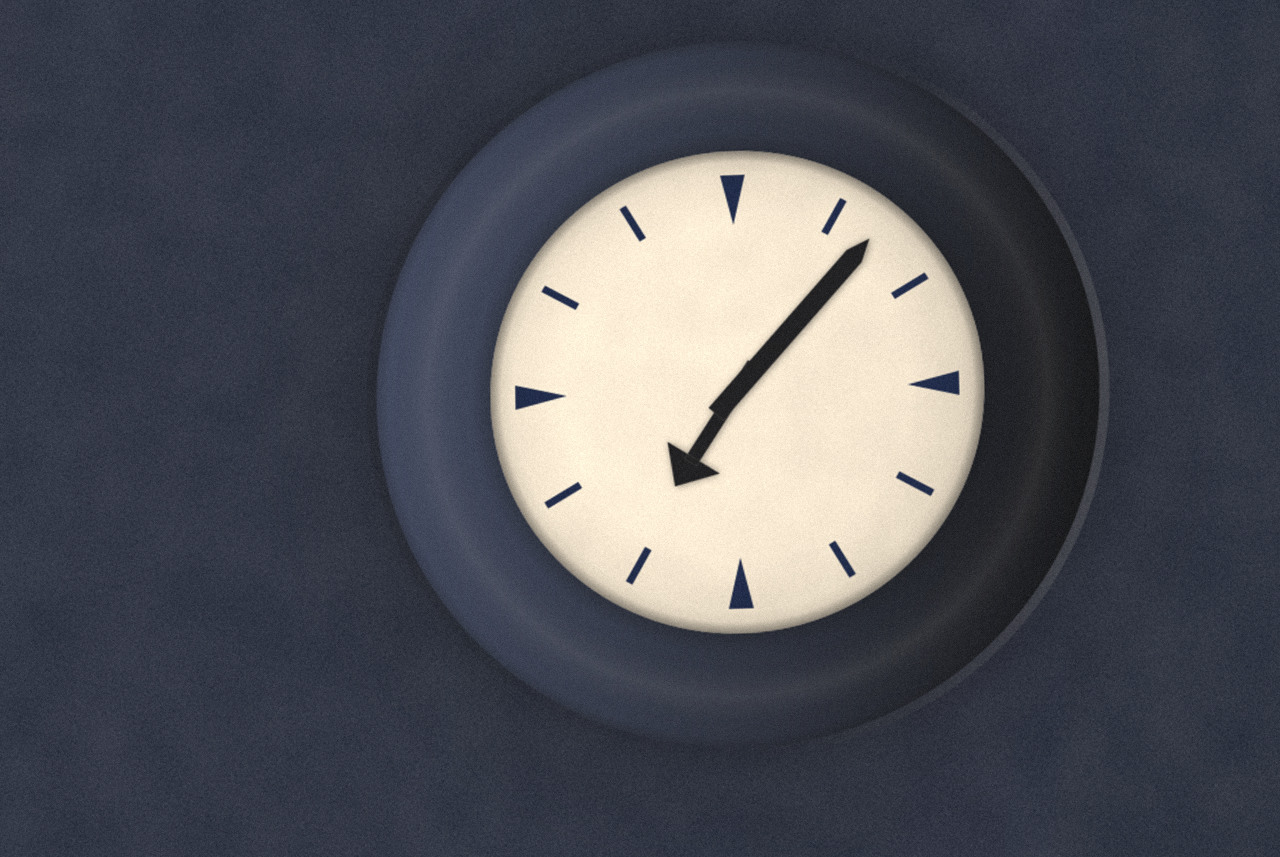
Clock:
7:07
